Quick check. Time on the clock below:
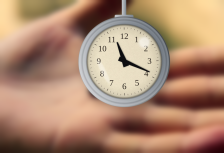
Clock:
11:19
